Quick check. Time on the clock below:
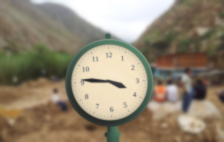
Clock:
3:46
